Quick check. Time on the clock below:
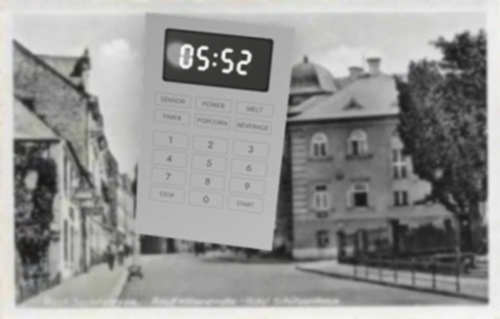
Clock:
5:52
